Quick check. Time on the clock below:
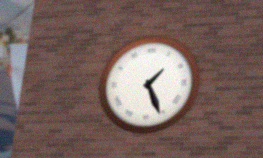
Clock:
1:26
